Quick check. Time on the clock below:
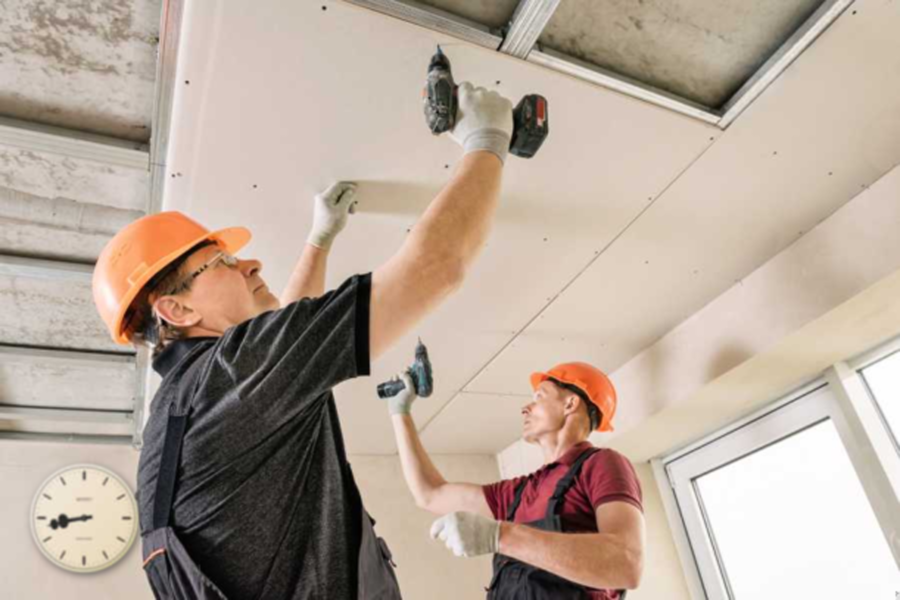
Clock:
8:43
